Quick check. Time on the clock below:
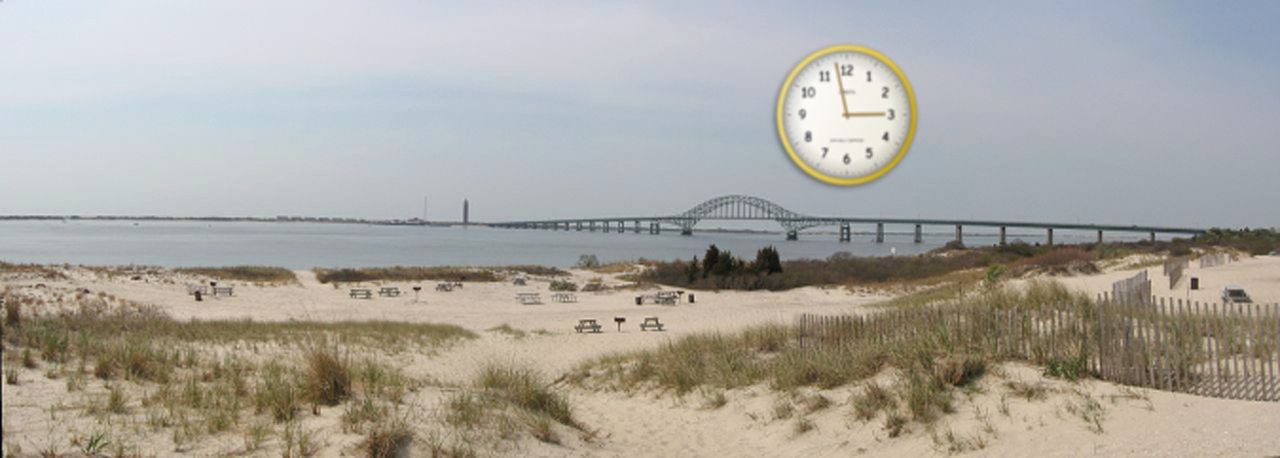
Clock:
2:58
